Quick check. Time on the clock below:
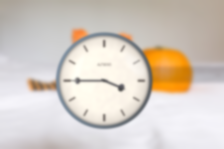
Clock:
3:45
